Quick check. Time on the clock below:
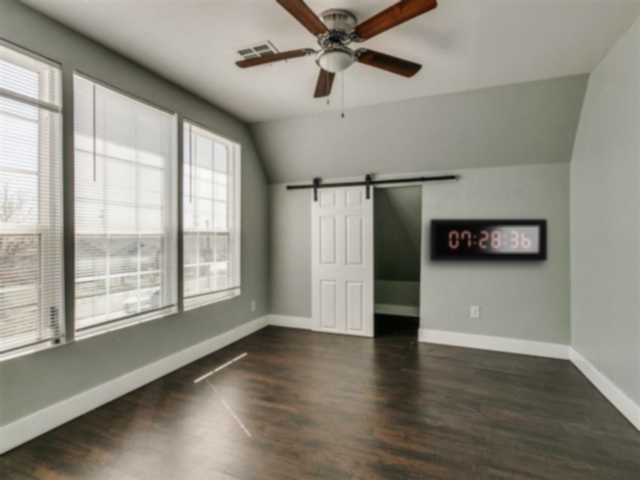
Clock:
7:28:36
